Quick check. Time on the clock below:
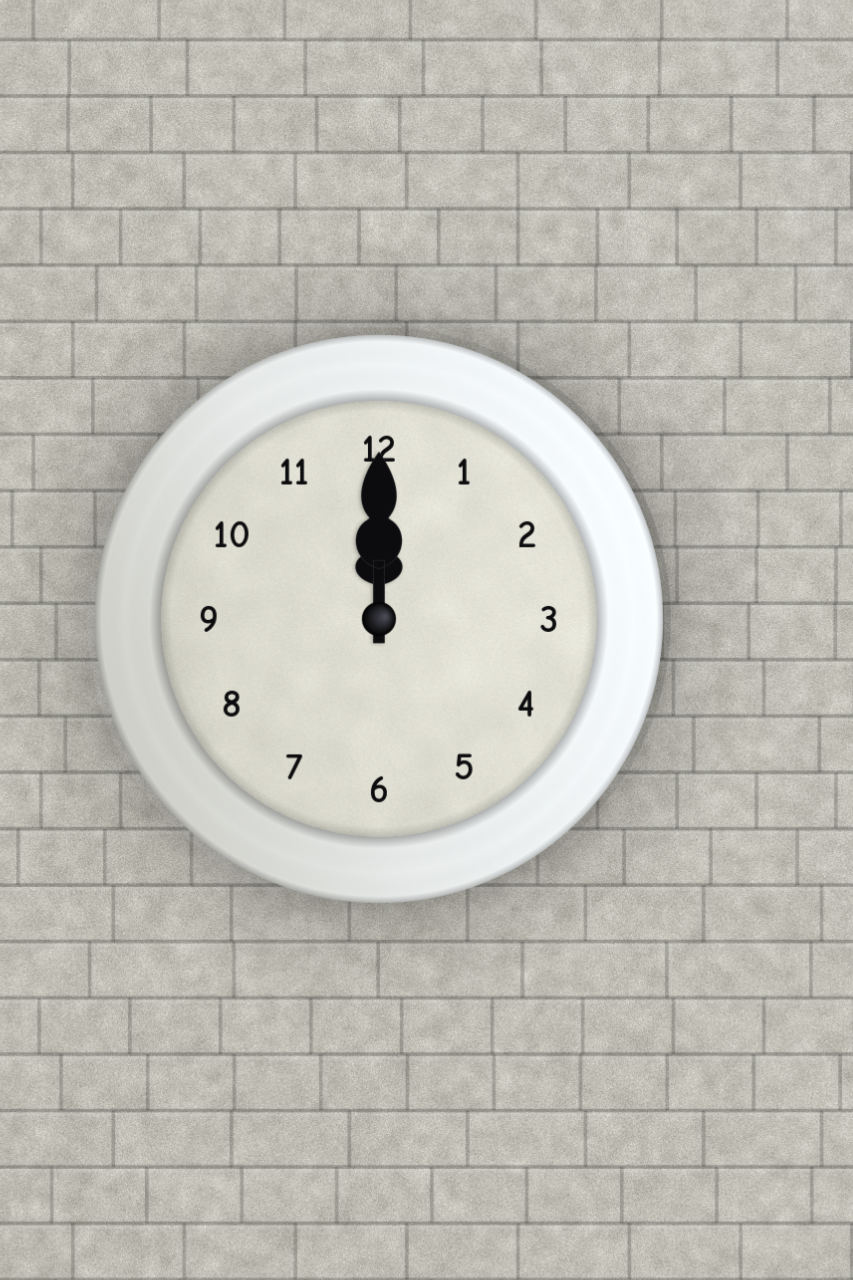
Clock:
12:00
